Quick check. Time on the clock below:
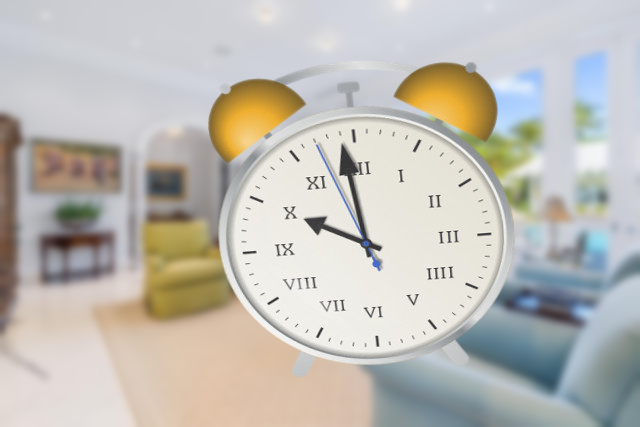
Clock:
9:58:57
